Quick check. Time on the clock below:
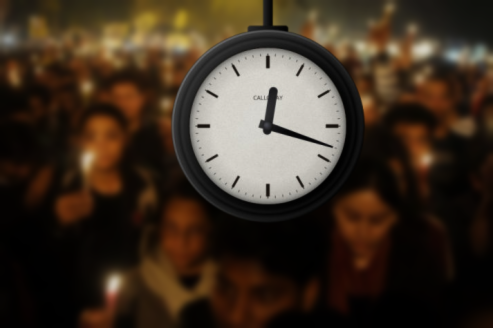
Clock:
12:18
